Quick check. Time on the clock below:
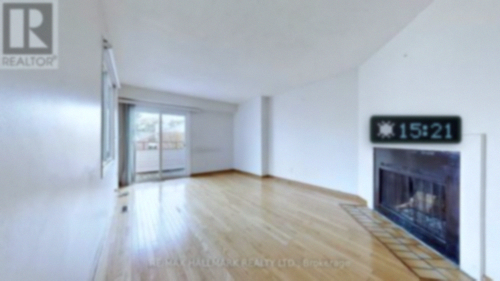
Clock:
15:21
